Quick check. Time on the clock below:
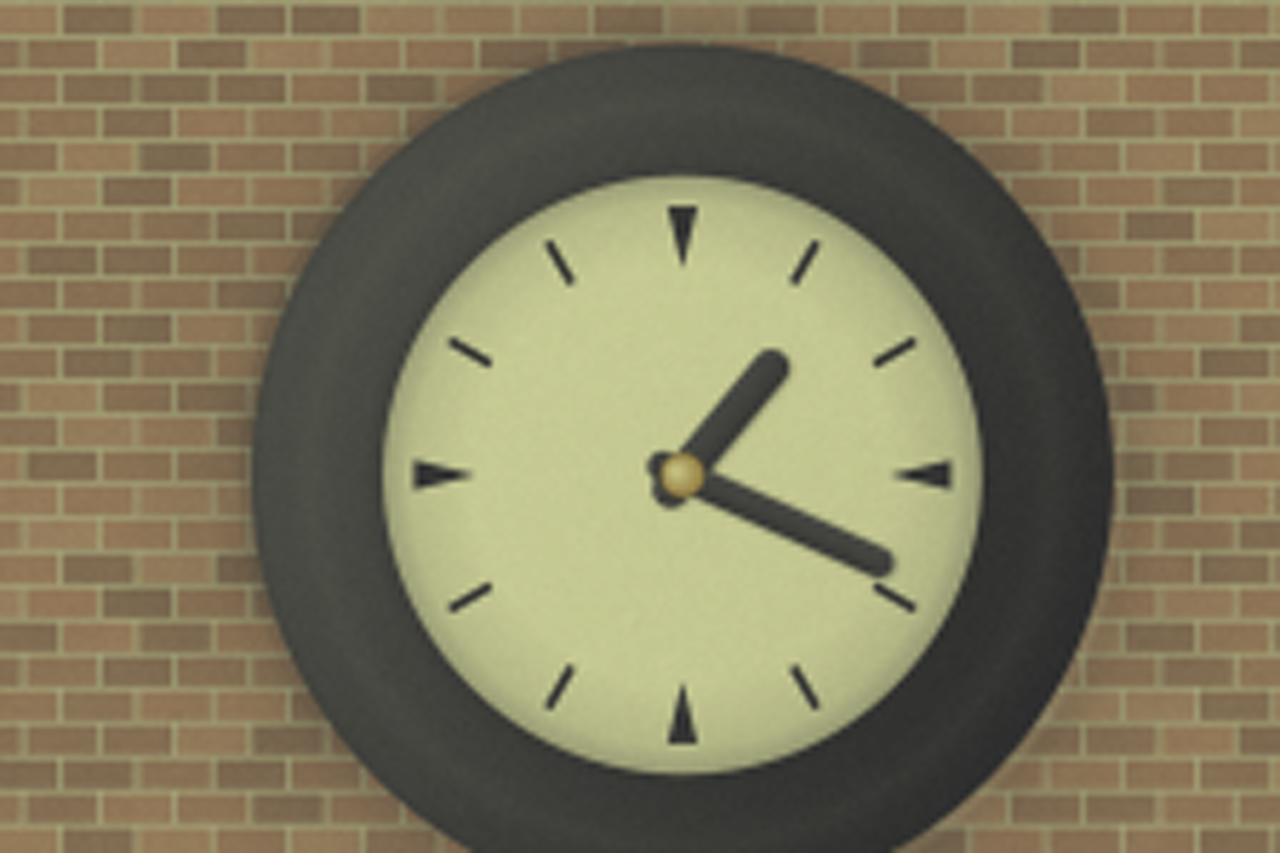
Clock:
1:19
